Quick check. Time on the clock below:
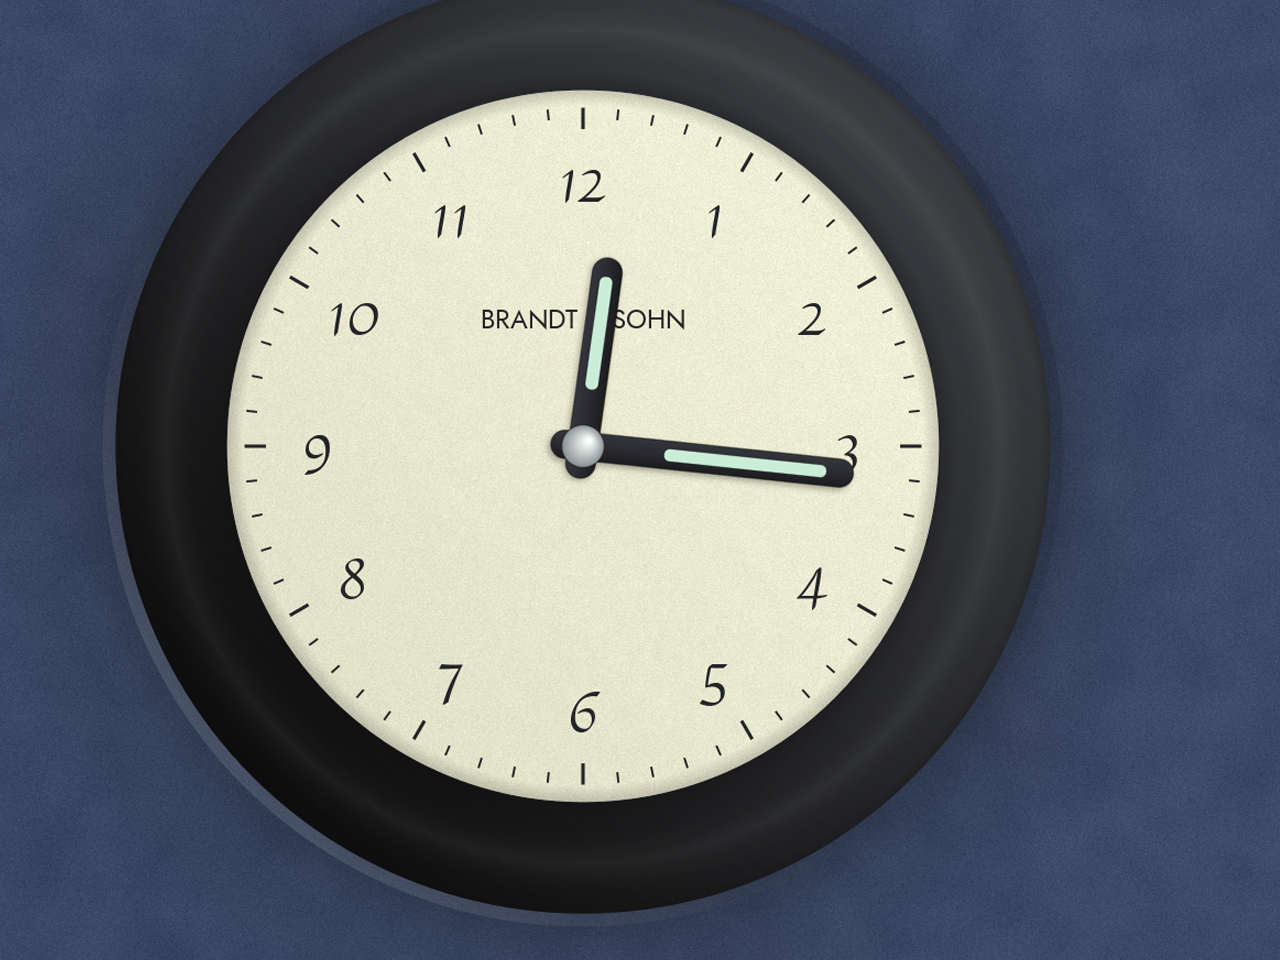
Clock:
12:16
